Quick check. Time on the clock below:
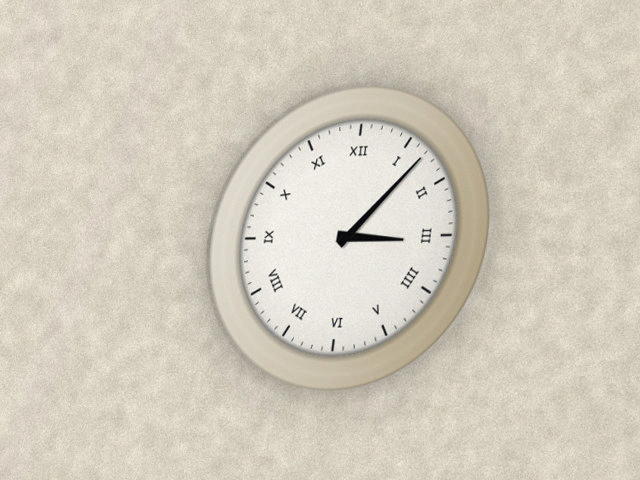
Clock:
3:07
